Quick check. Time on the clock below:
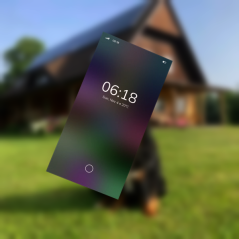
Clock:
6:18
